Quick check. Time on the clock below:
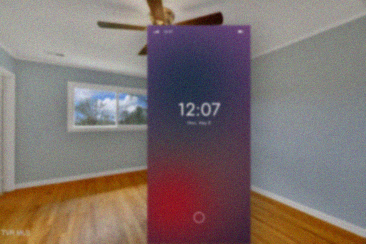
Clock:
12:07
